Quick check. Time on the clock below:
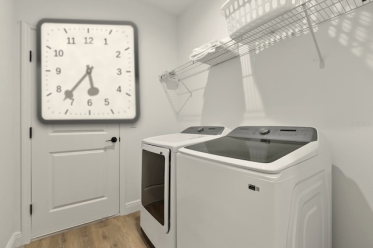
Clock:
5:37
